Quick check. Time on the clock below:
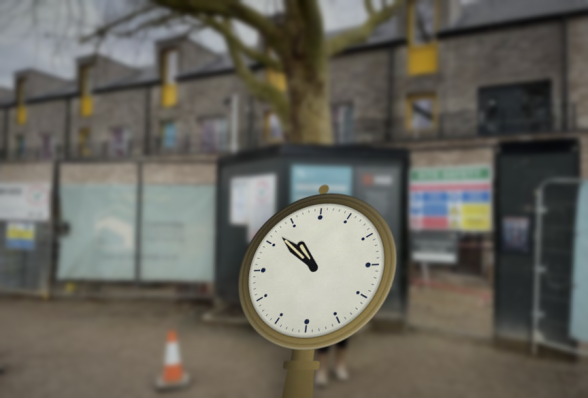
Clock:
10:52
